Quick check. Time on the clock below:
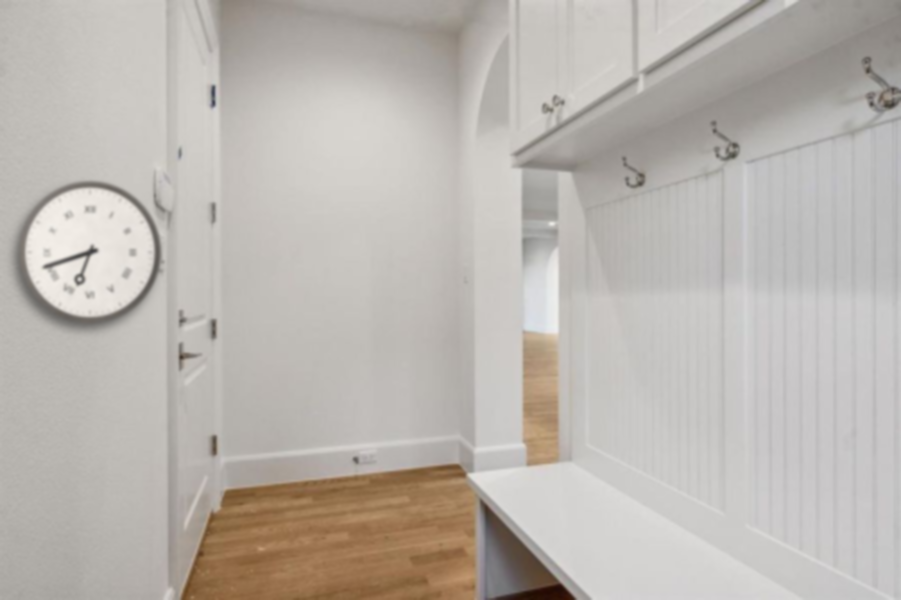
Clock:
6:42
